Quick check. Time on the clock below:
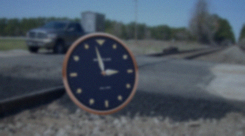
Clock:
2:58
